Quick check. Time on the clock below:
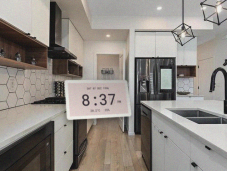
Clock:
8:37
